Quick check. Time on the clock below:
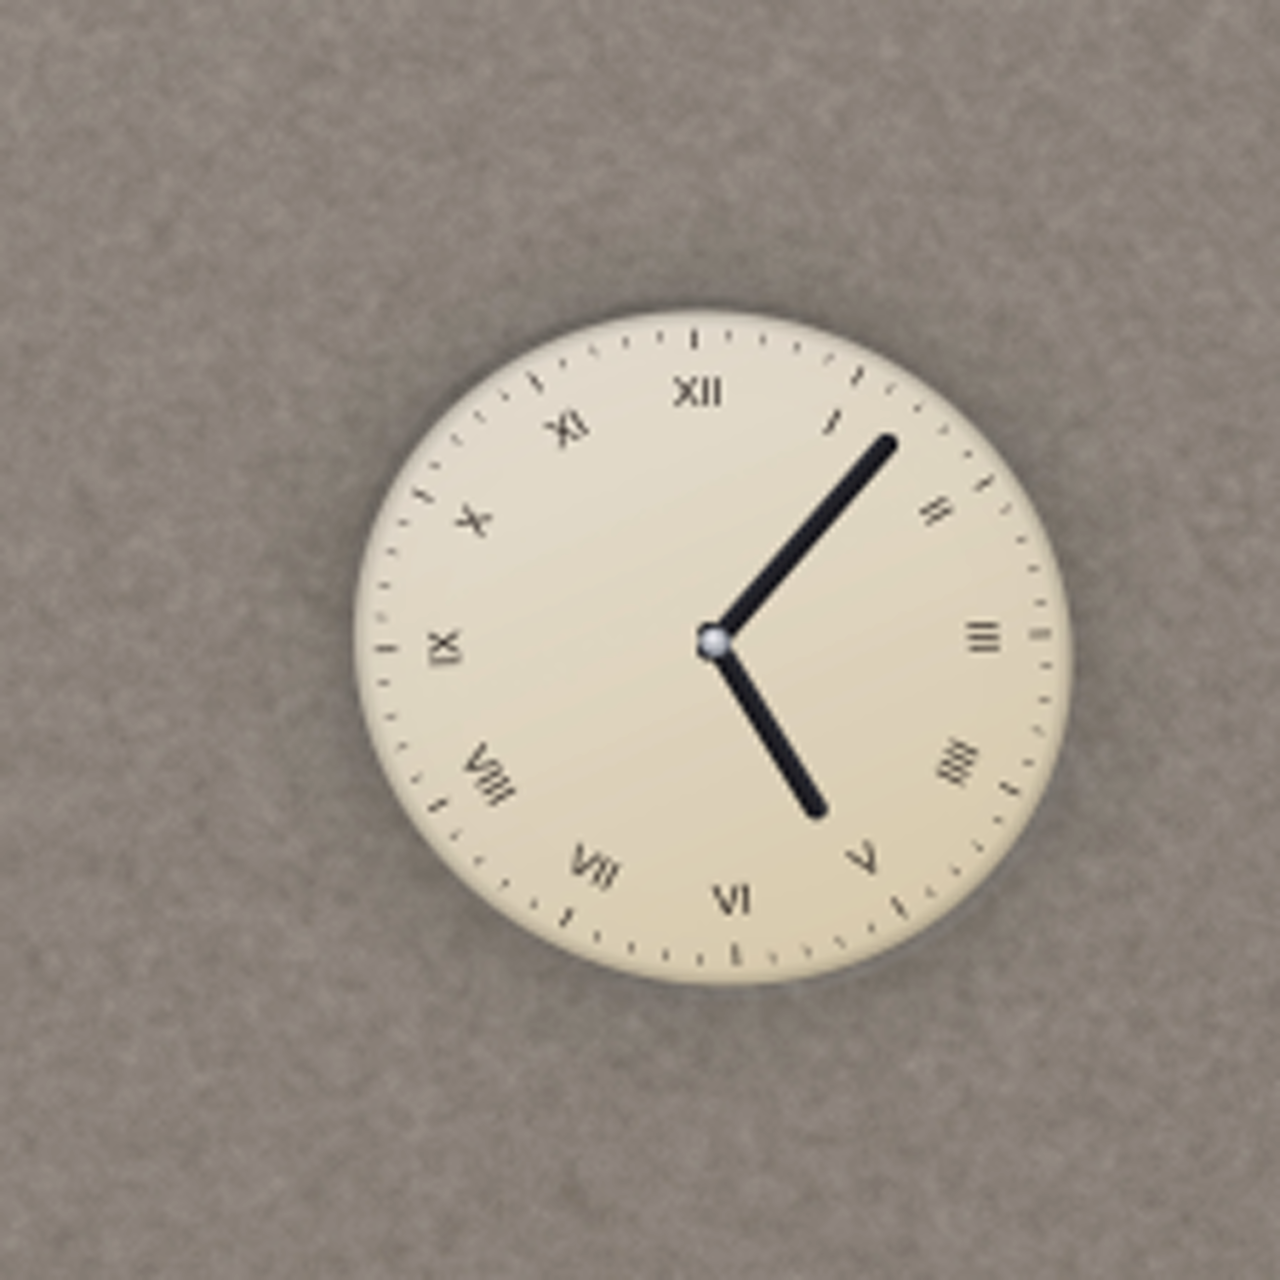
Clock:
5:07
